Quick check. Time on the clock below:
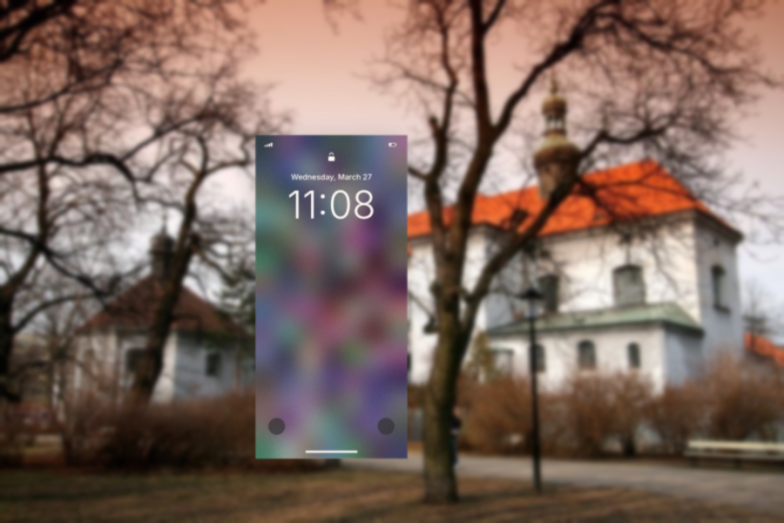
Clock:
11:08
